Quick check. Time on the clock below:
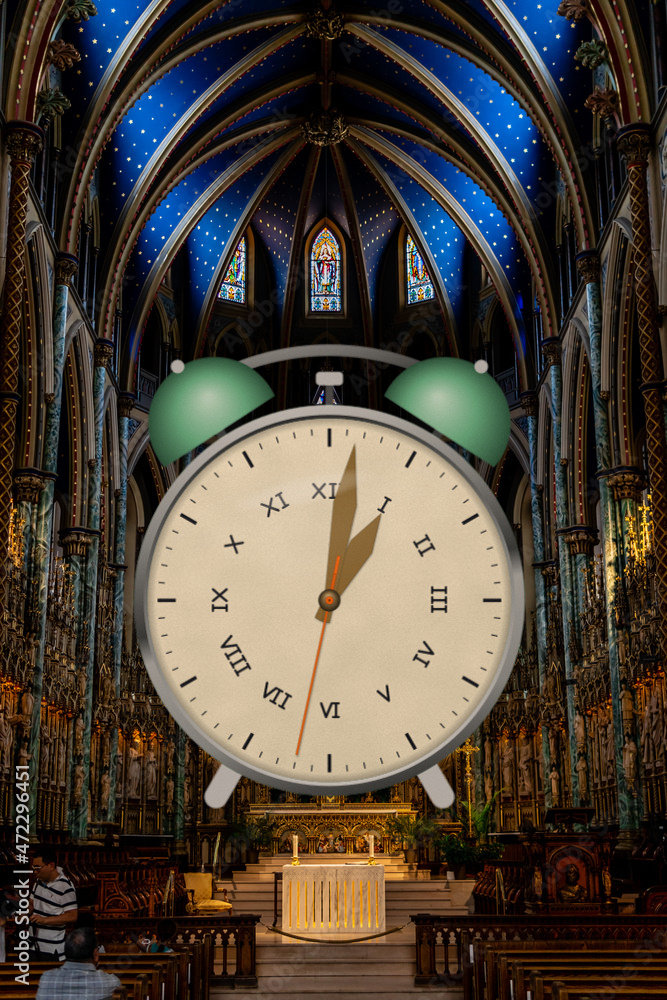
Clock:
1:01:32
